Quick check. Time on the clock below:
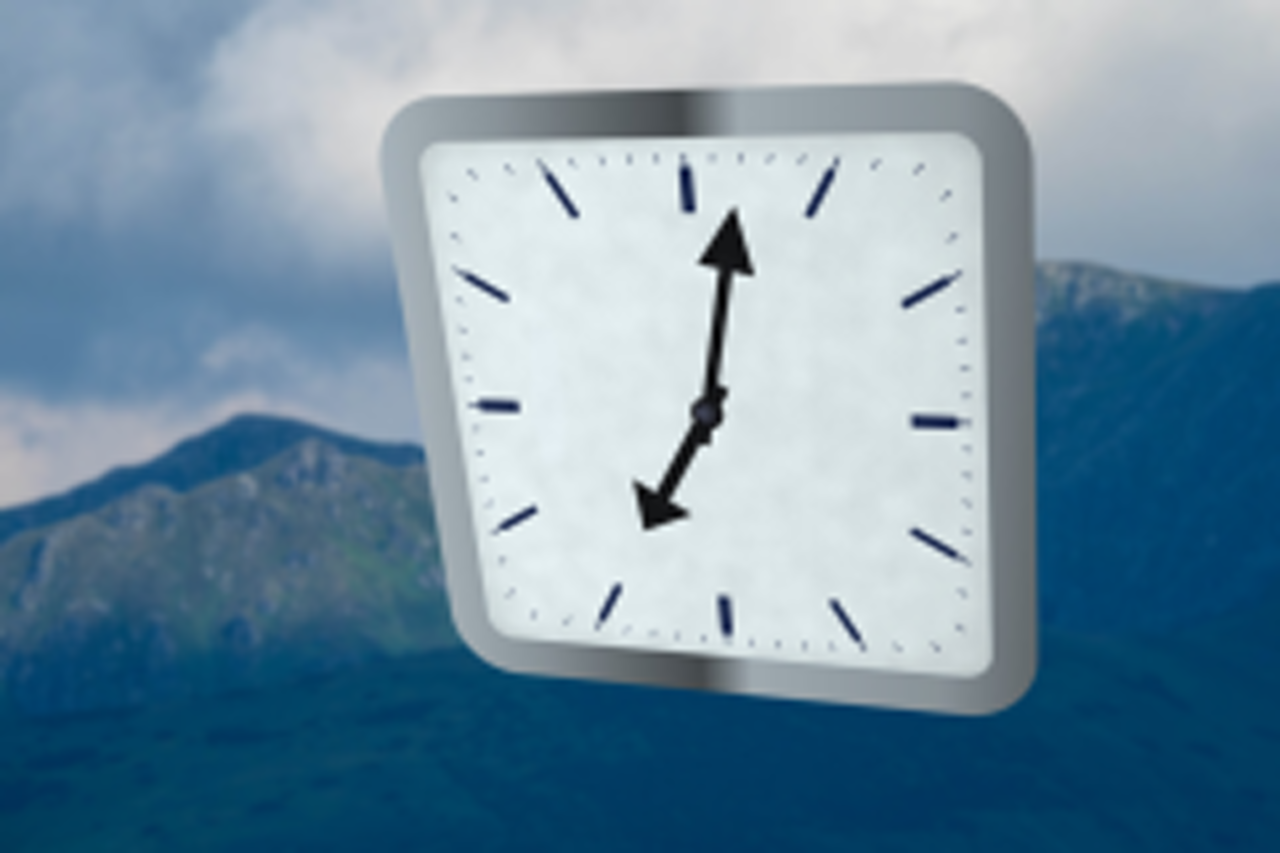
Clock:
7:02
